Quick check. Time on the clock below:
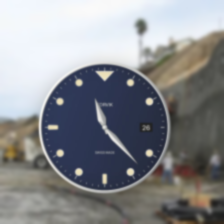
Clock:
11:23
